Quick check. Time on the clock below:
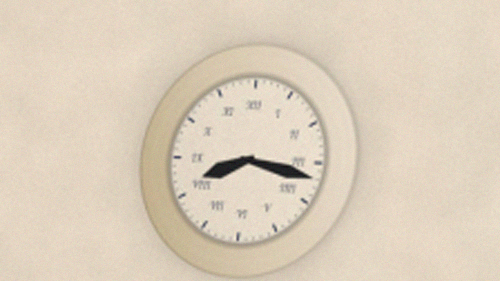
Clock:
8:17
